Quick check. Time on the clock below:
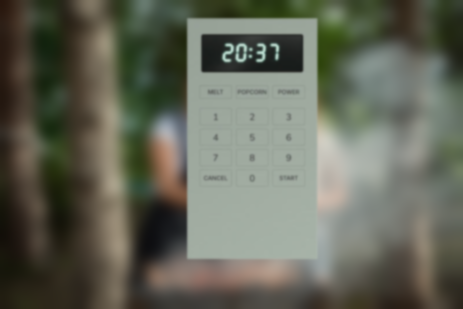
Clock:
20:37
